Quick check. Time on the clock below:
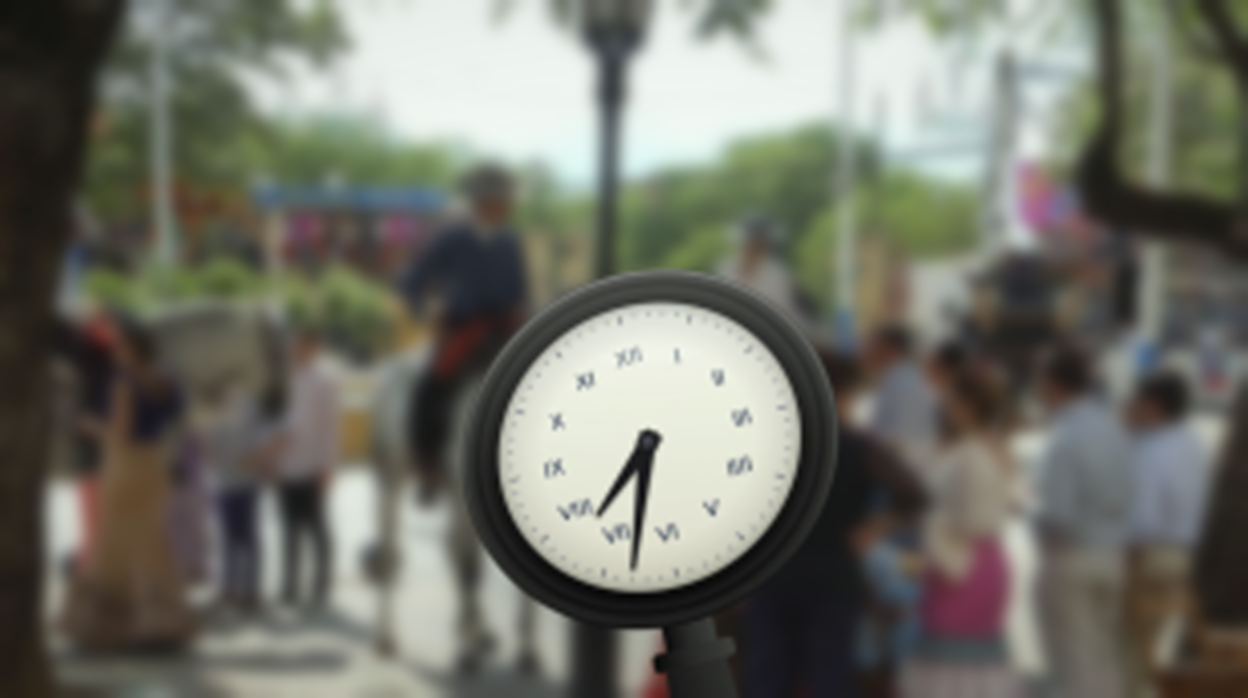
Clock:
7:33
